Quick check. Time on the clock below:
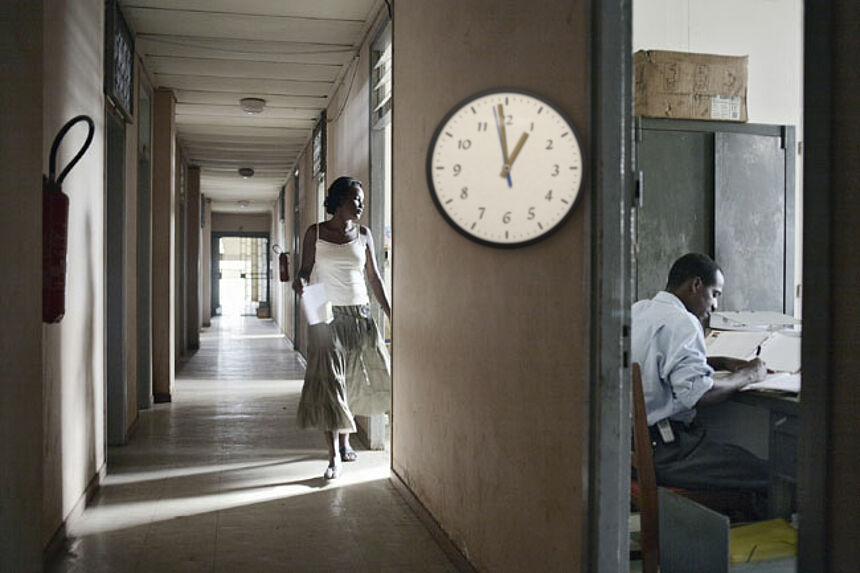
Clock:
12:58:58
